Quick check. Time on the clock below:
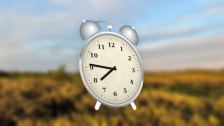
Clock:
7:46
